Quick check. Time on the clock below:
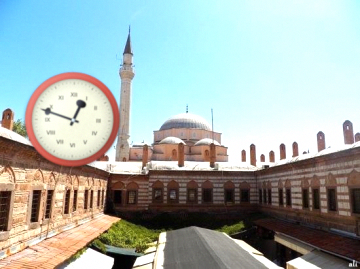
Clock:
12:48
